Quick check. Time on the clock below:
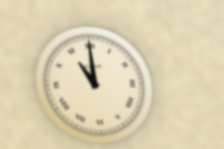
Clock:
11:00
